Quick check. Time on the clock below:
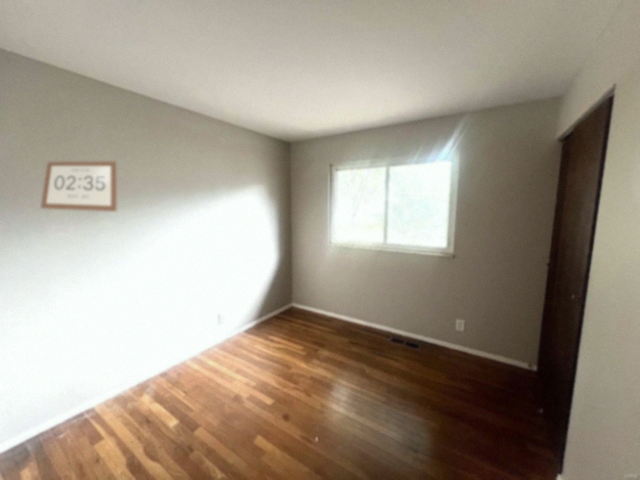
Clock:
2:35
